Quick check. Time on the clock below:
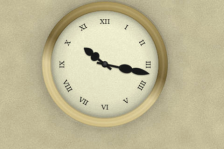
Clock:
10:17
